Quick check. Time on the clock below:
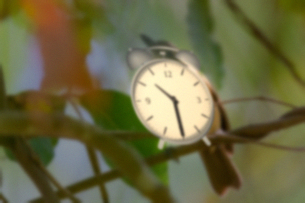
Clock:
10:30
